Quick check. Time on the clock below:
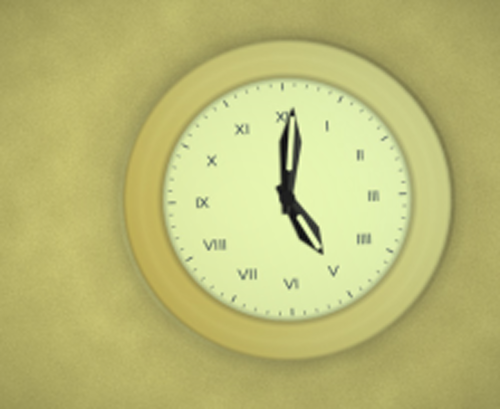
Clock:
5:01
